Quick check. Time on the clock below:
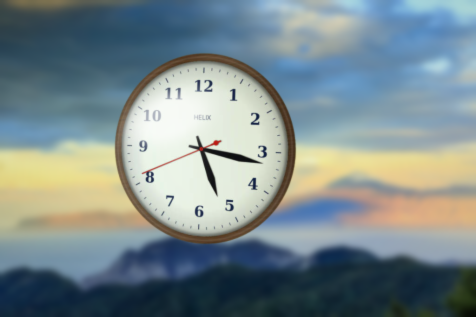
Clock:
5:16:41
